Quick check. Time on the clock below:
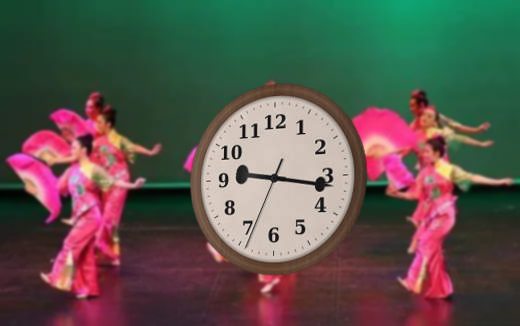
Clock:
9:16:34
